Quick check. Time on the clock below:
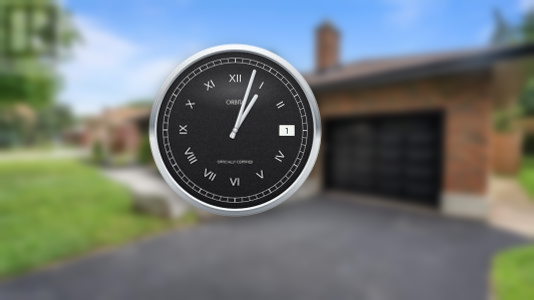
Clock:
1:03
